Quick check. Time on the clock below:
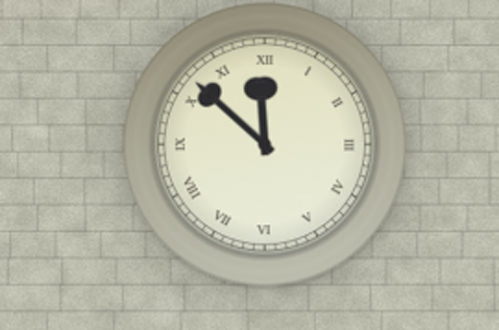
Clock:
11:52
